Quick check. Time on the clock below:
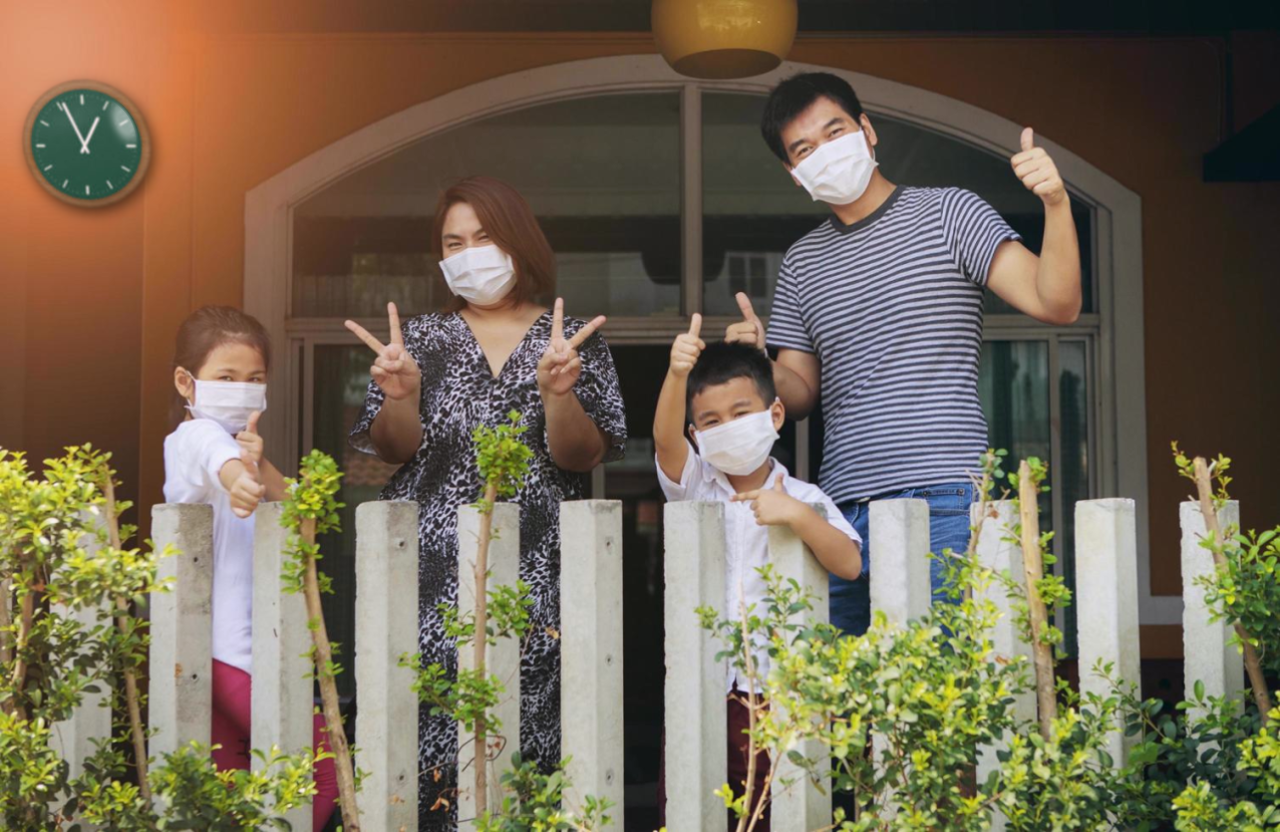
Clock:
12:56
